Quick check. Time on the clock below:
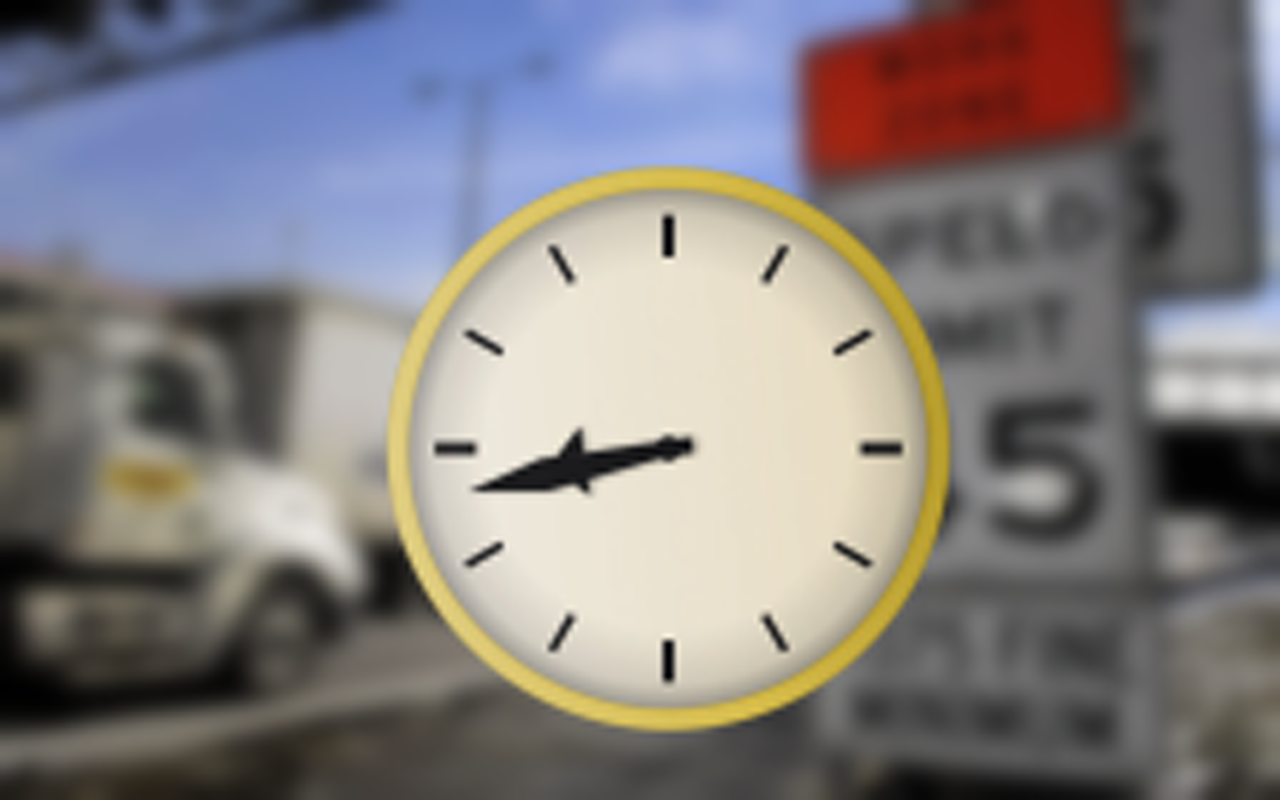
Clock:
8:43
